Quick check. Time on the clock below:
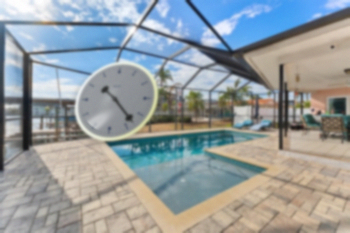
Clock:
10:23
